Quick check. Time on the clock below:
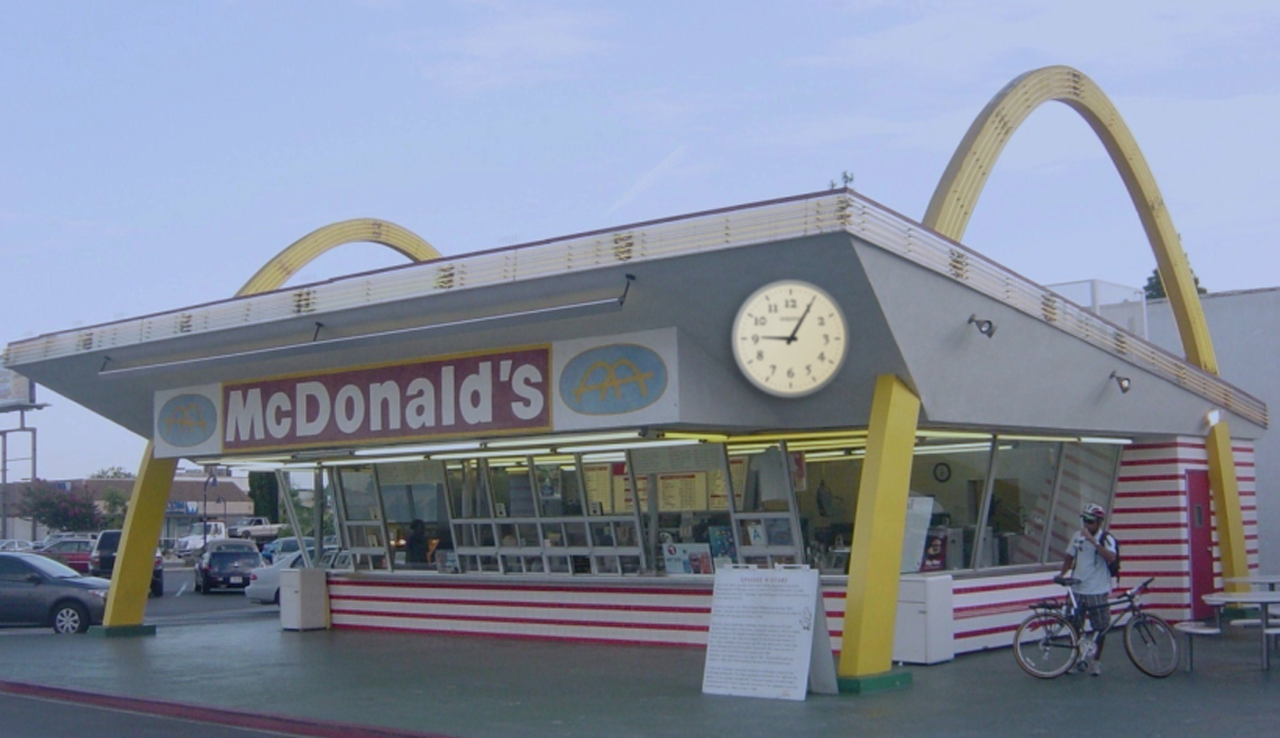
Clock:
9:05
